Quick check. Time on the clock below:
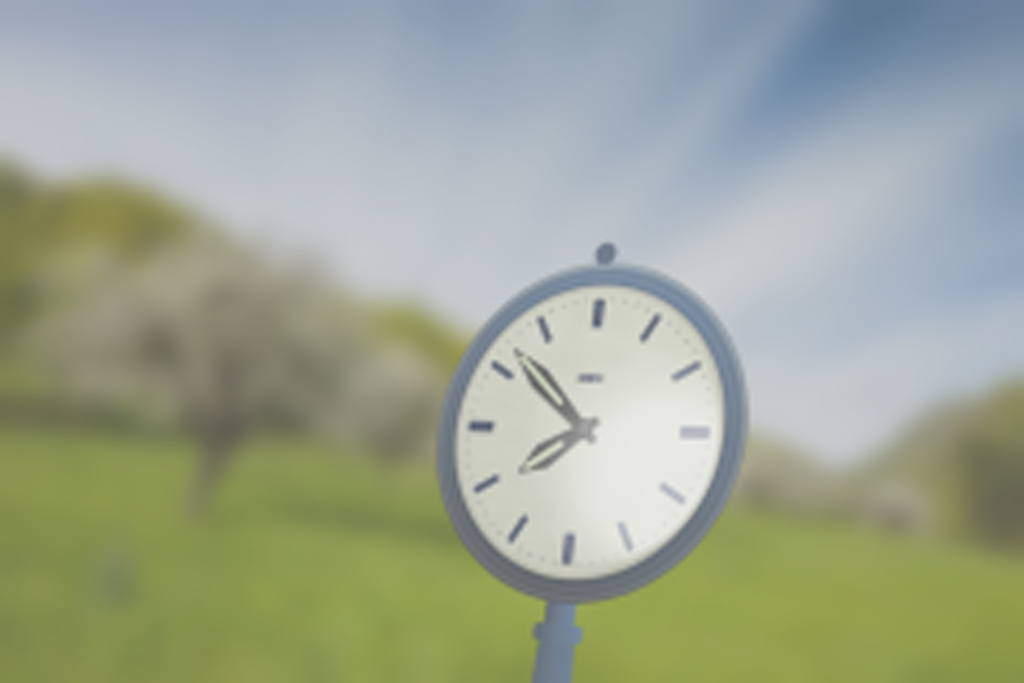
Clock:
7:52
